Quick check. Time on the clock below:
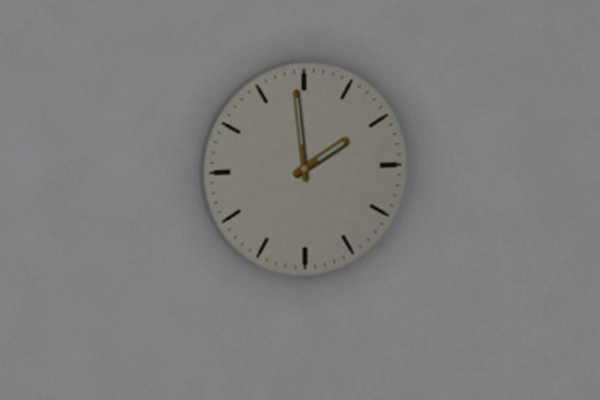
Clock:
1:59
